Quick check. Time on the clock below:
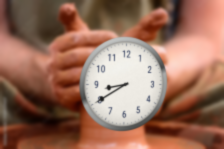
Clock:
8:40
